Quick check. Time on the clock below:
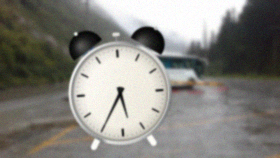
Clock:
5:35
